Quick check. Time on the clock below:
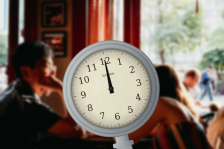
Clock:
12:00
